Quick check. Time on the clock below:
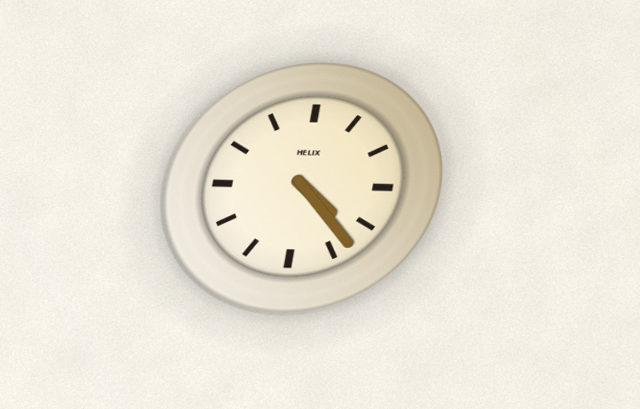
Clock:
4:23
